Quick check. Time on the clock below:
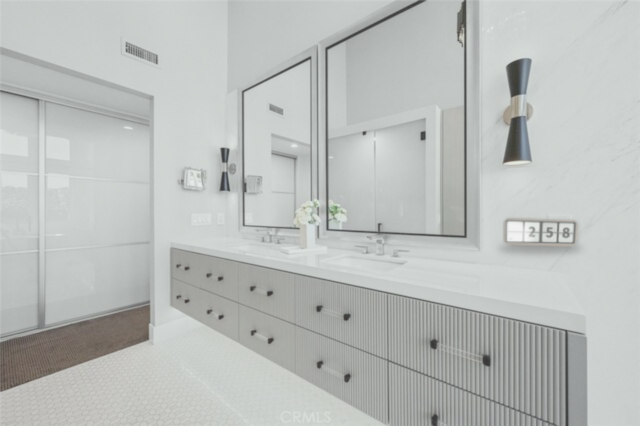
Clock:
2:58
